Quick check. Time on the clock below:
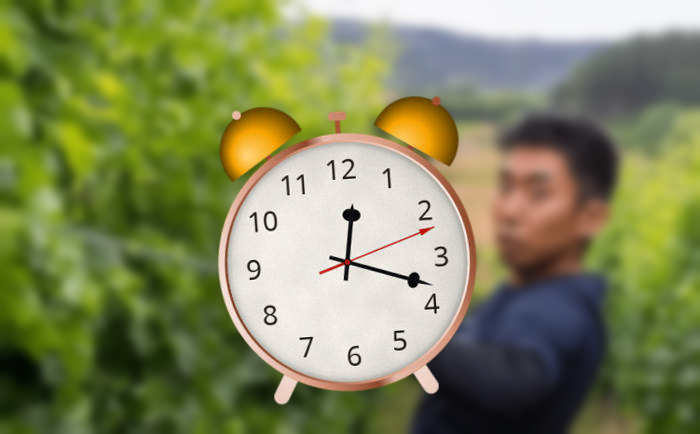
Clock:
12:18:12
